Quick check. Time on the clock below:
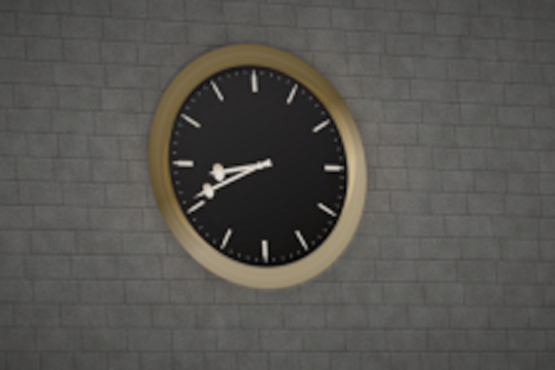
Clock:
8:41
